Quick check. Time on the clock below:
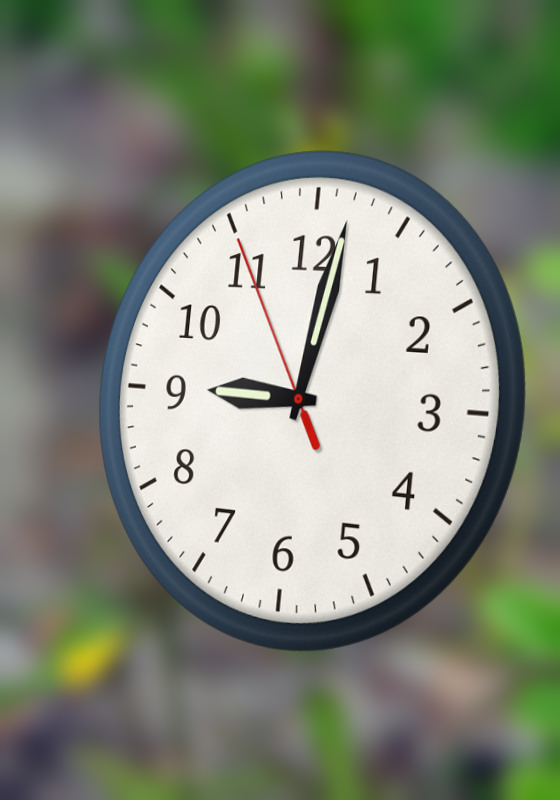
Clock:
9:01:55
